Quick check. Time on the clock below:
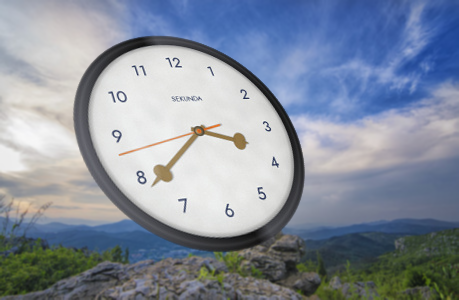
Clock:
3:38:43
